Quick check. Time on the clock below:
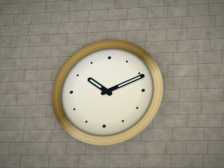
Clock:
10:11
